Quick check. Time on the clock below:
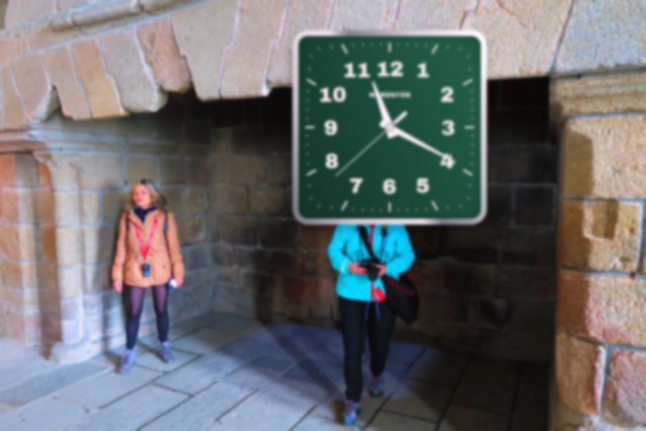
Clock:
11:19:38
